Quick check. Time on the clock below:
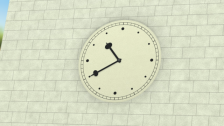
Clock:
10:40
